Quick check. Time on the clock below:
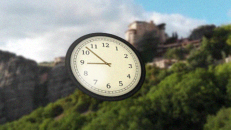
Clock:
8:52
